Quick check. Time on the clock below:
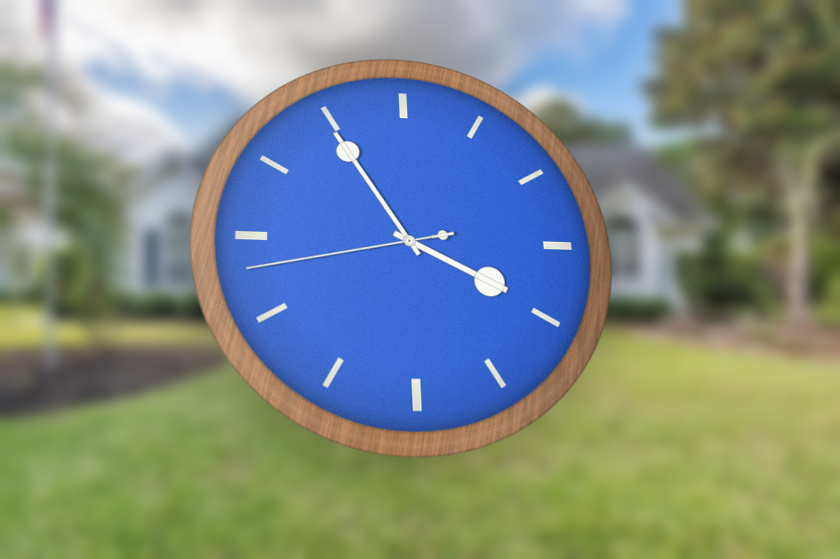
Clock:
3:54:43
